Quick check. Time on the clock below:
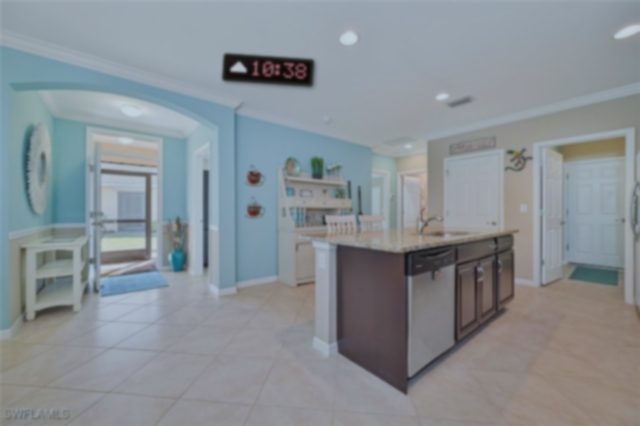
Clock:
10:38
